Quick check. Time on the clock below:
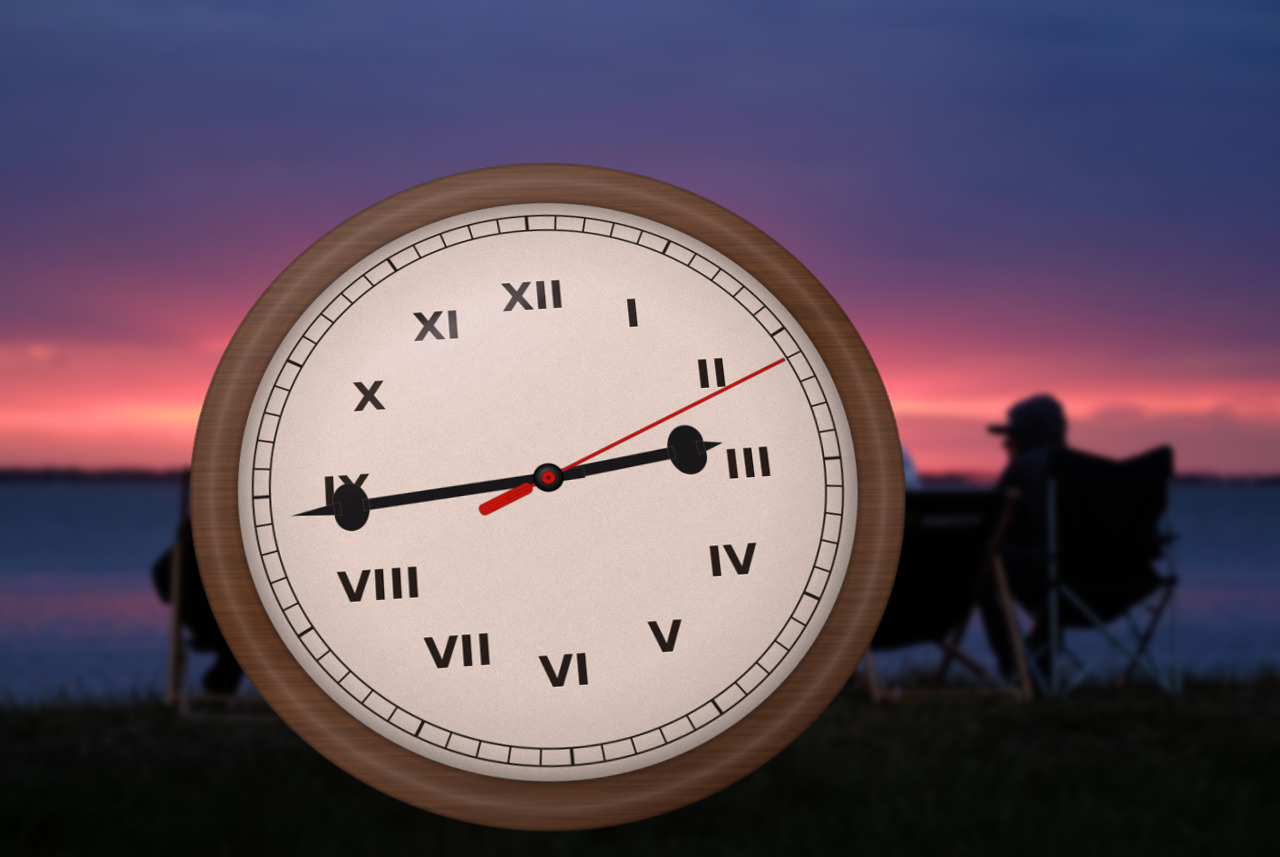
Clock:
2:44:11
